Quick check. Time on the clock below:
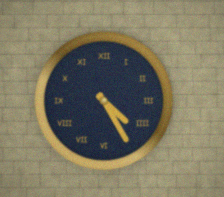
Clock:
4:25
